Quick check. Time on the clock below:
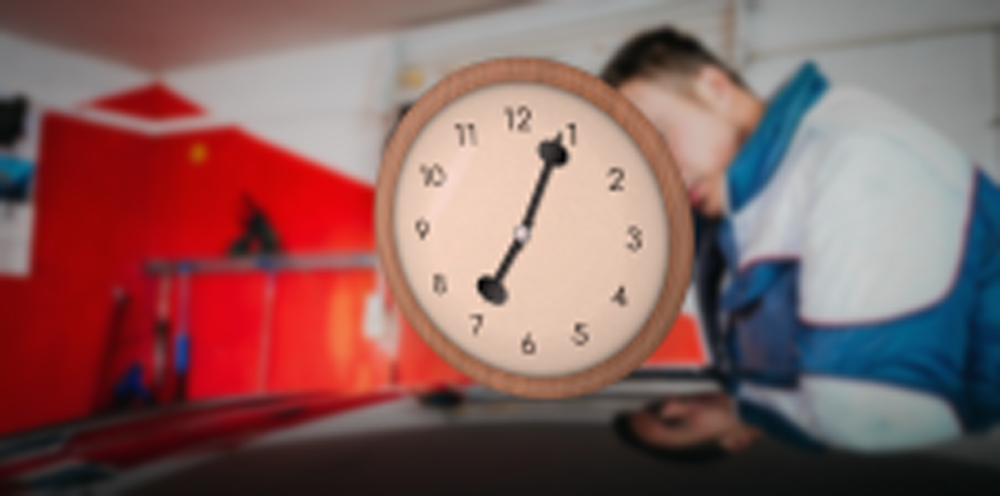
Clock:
7:04
